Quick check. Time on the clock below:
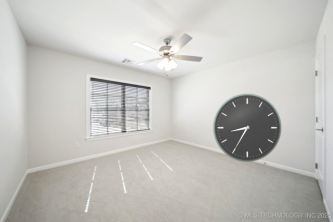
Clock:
8:35
